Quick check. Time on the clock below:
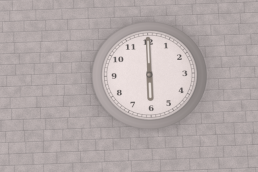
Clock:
6:00
